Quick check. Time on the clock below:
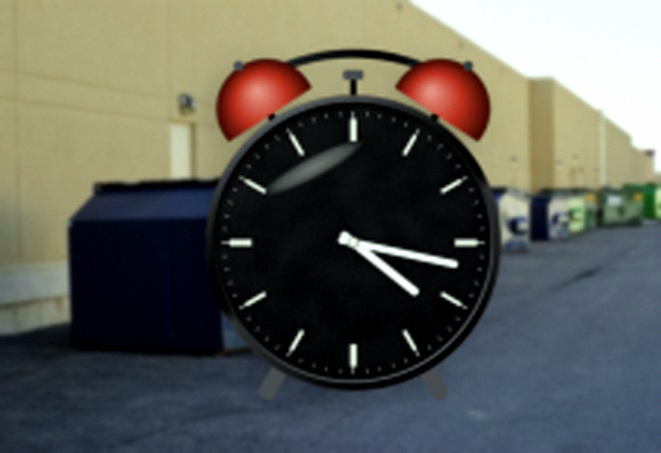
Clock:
4:17
